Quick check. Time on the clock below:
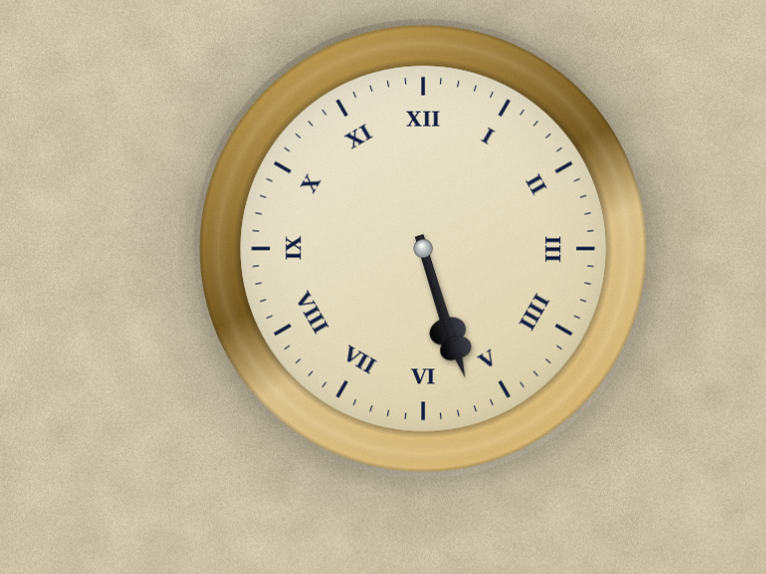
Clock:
5:27
